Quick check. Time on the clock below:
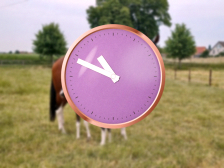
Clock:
10:49
